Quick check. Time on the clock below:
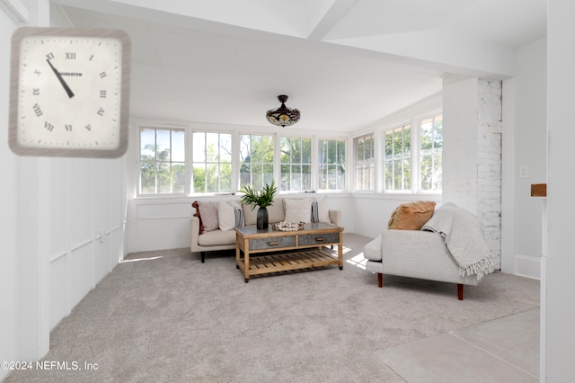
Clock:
10:54
